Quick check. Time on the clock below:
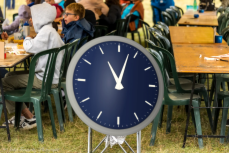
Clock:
11:03
